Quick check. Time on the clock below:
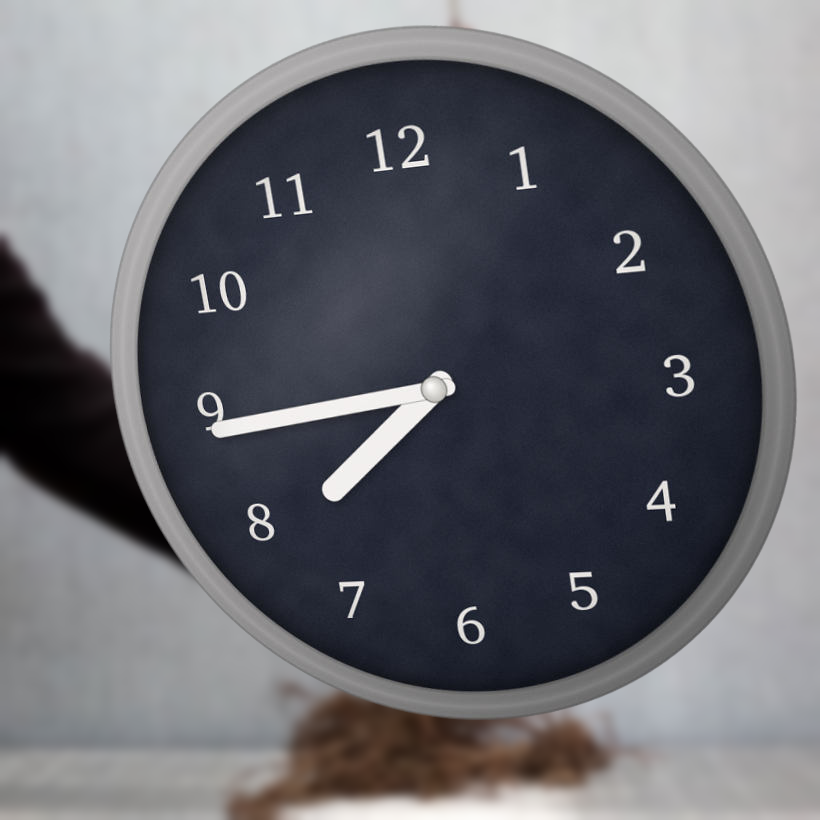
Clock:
7:44
